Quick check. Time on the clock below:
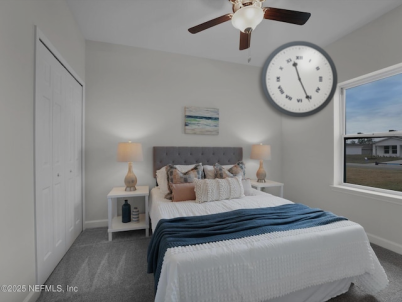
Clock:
11:26
